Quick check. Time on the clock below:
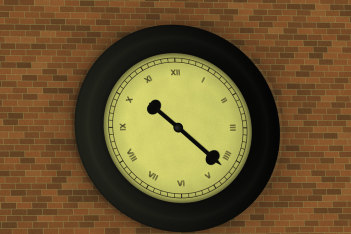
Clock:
10:22
